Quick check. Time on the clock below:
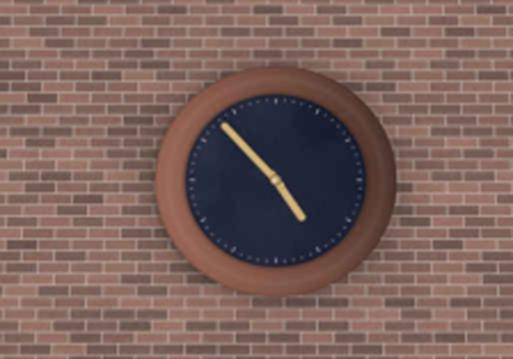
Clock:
4:53
